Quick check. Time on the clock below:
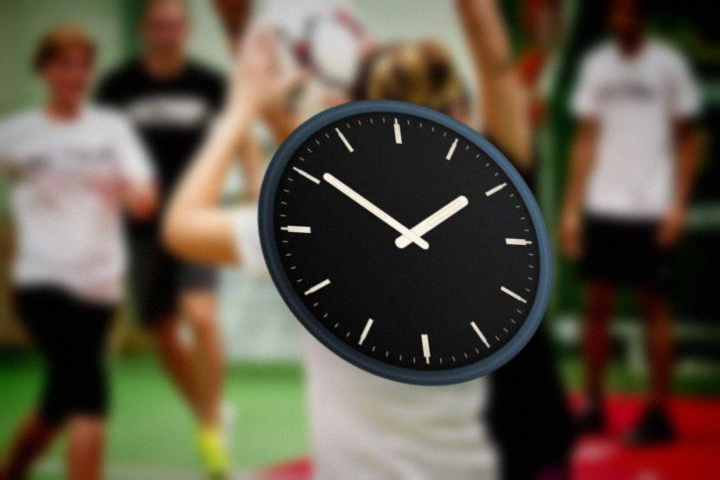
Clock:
1:51
